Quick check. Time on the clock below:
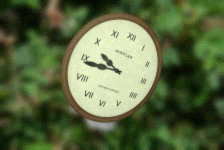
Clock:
9:44
